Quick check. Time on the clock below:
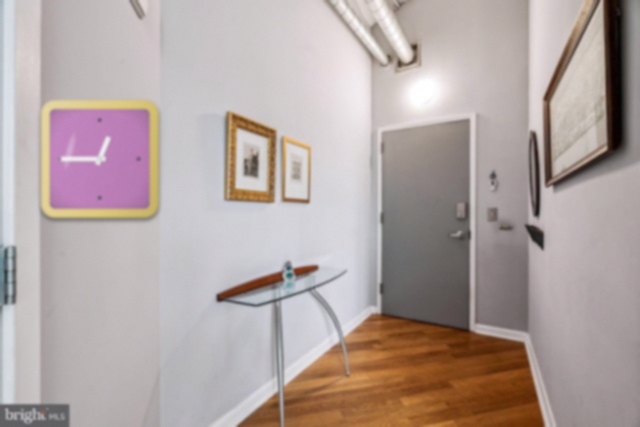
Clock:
12:45
